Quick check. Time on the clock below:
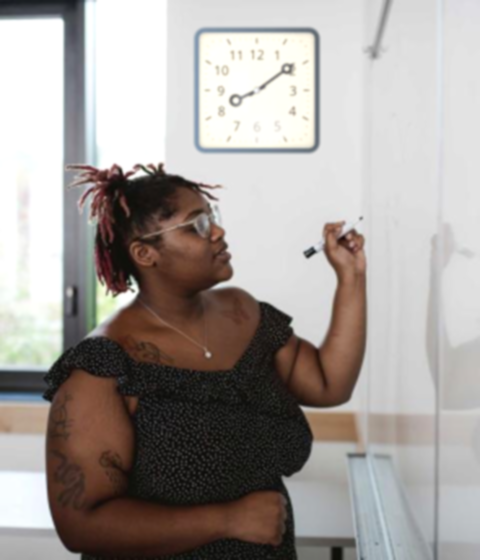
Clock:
8:09
